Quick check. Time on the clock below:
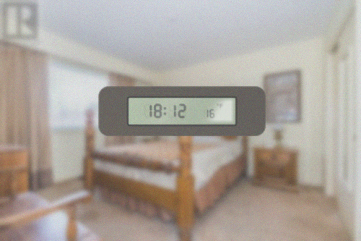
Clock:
18:12
